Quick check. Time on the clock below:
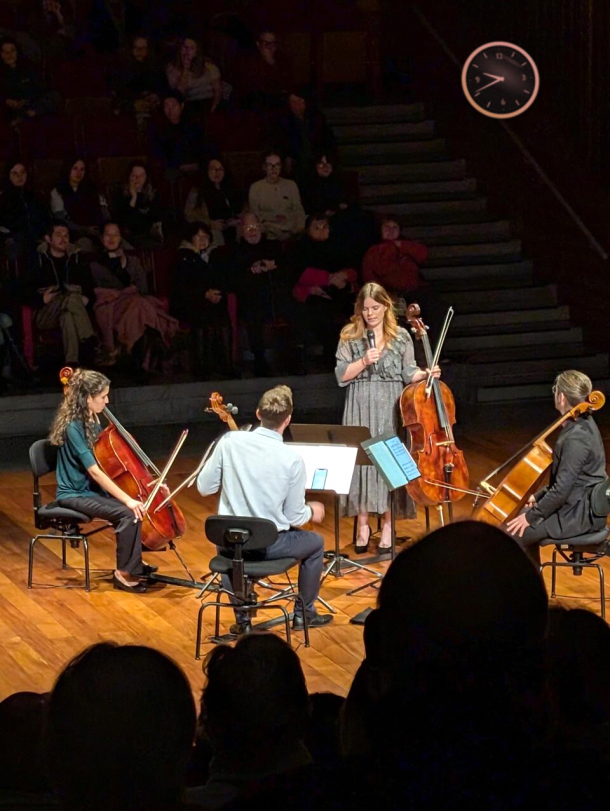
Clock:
9:41
